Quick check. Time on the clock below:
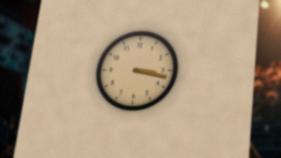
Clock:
3:17
